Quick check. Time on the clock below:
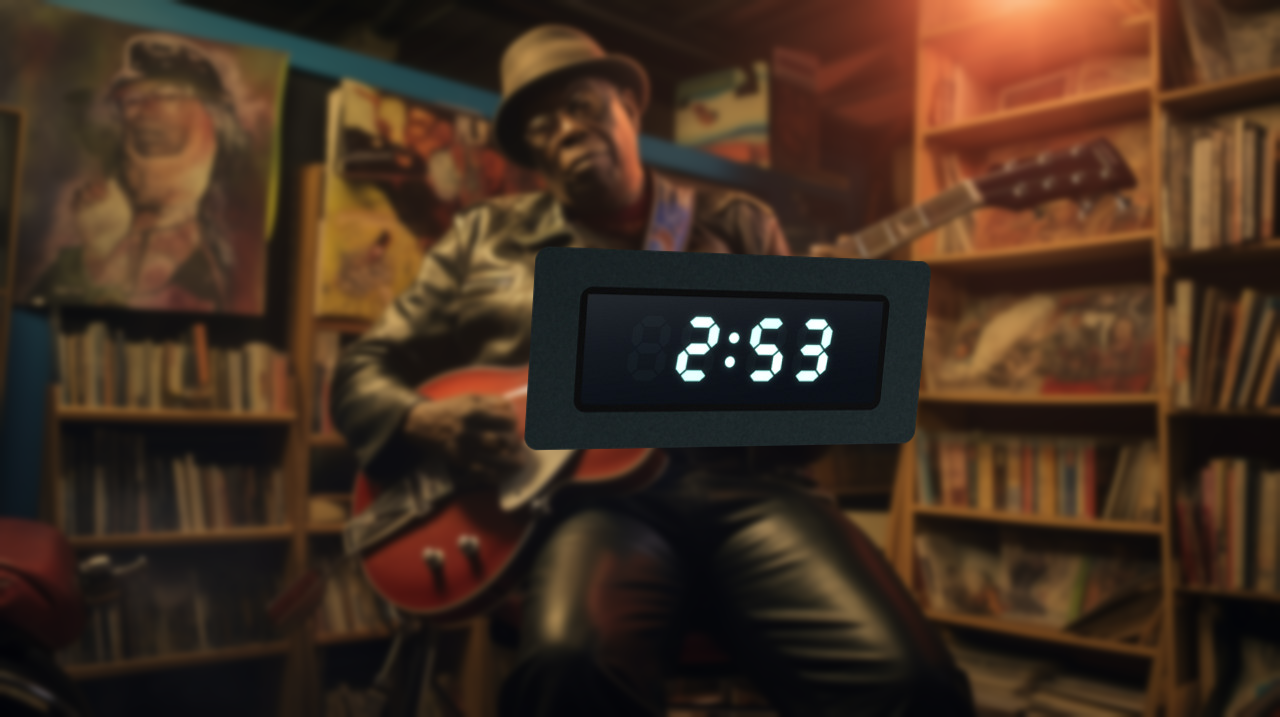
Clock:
2:53
